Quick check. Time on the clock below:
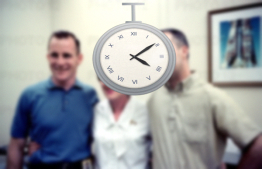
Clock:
4:09
